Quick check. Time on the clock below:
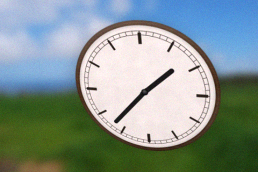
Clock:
1:37
